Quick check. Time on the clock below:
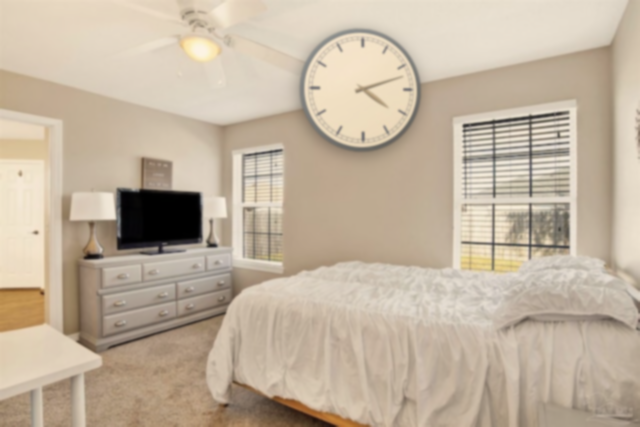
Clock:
4:12
